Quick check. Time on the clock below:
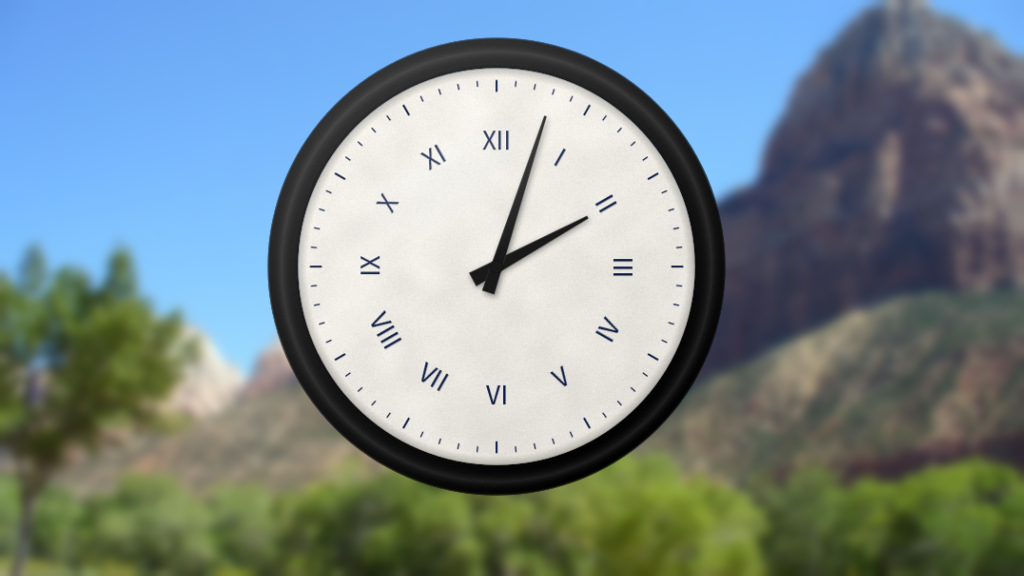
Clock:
2:03
